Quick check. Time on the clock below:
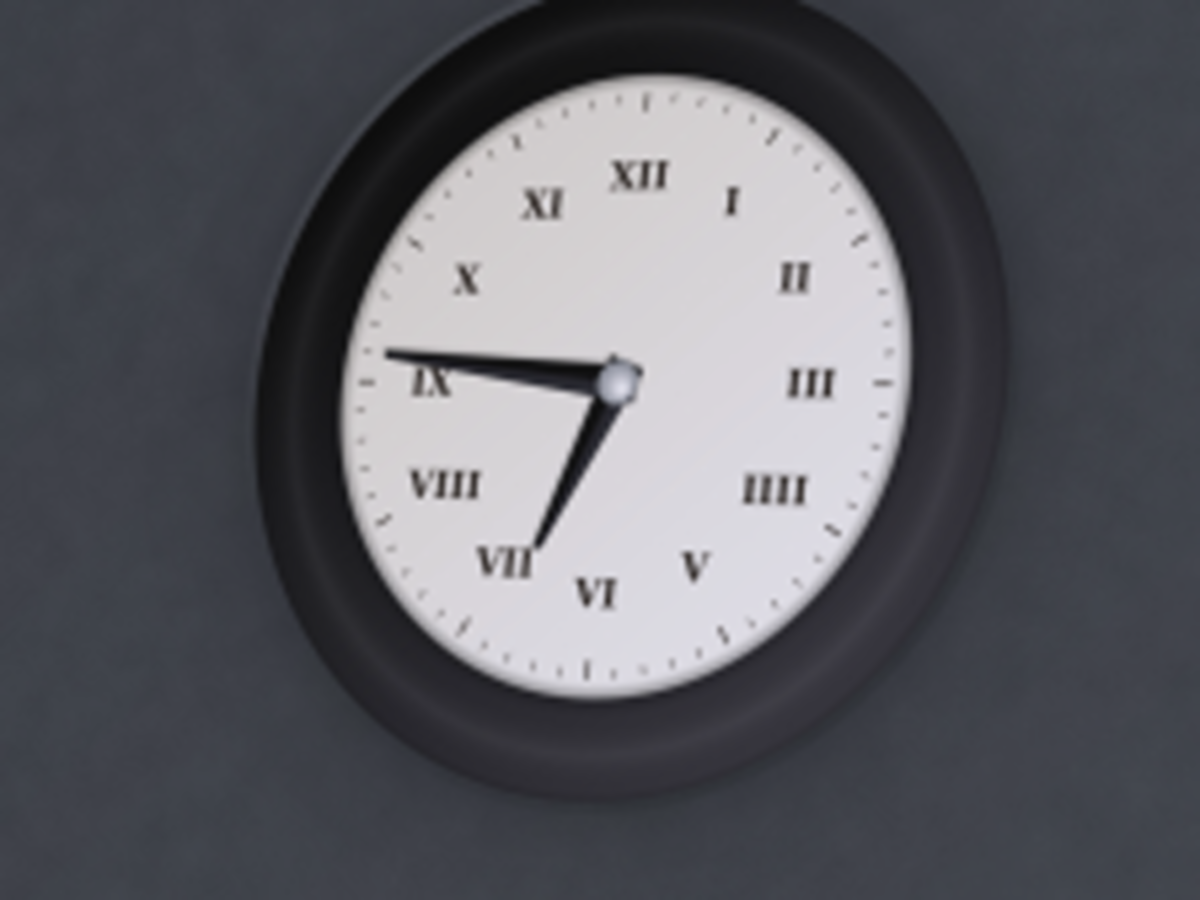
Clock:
6:46
